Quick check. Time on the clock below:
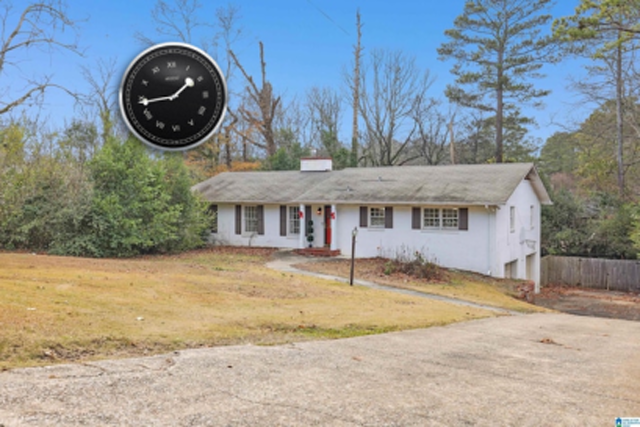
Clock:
1:44
